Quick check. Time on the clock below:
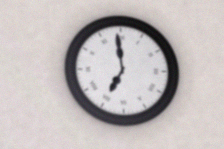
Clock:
6:59
